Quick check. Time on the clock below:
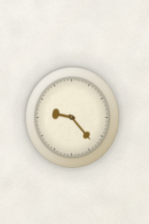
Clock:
9:23
